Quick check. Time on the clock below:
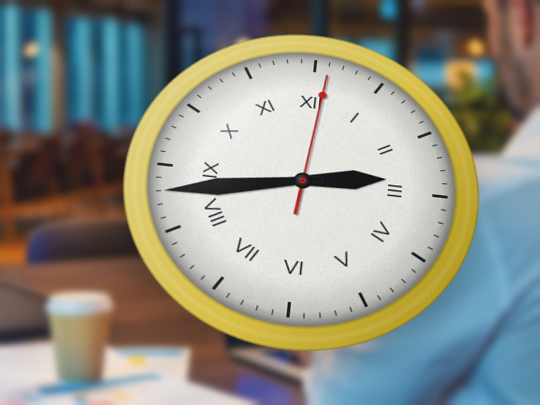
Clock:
2:43:01
